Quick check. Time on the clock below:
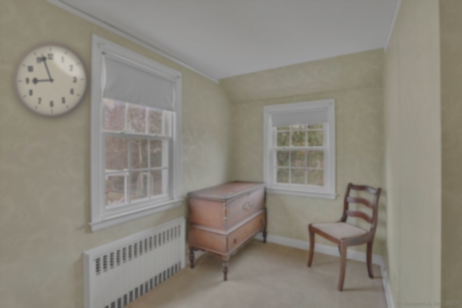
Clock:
8:57
